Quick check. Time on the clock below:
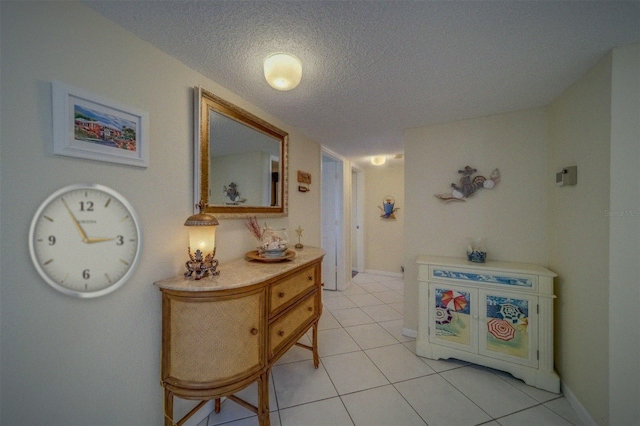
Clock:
2:55
